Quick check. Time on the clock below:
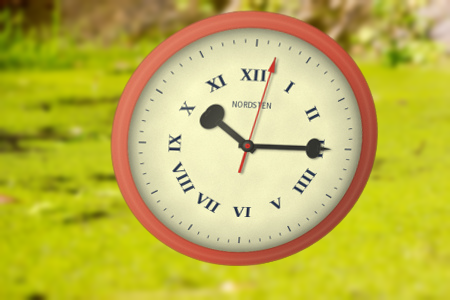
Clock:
10:15:02
